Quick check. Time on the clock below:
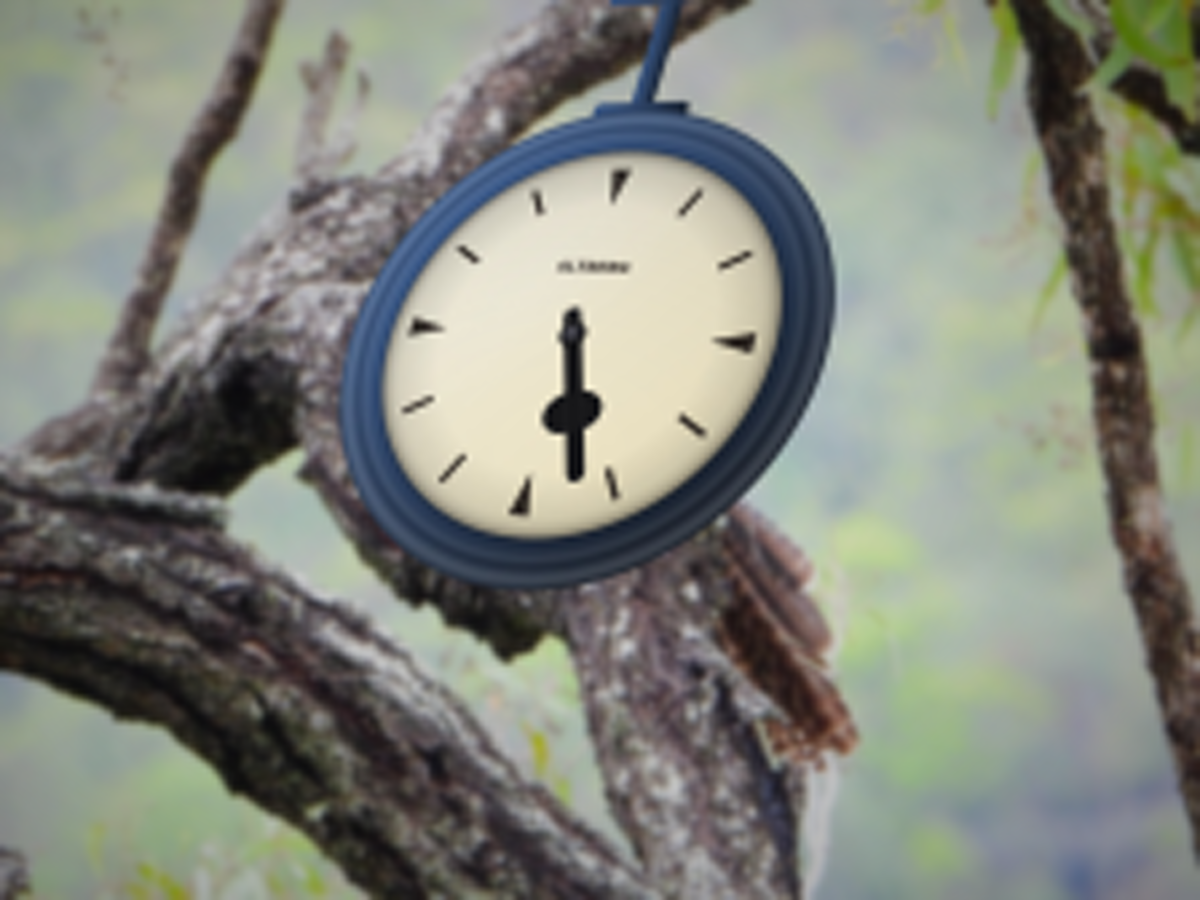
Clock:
5:27
